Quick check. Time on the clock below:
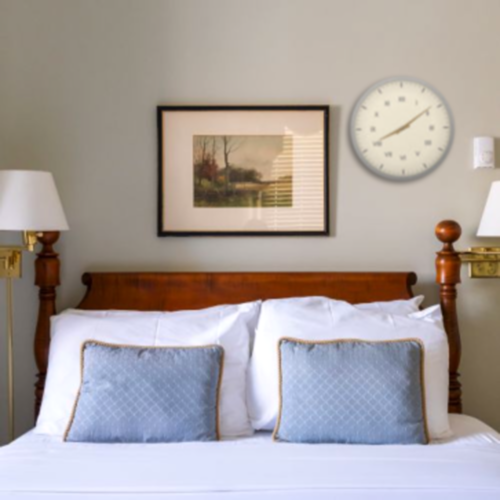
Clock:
8:09
